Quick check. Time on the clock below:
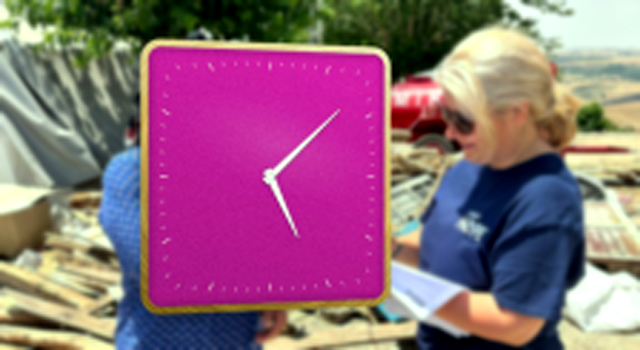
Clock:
5:08
